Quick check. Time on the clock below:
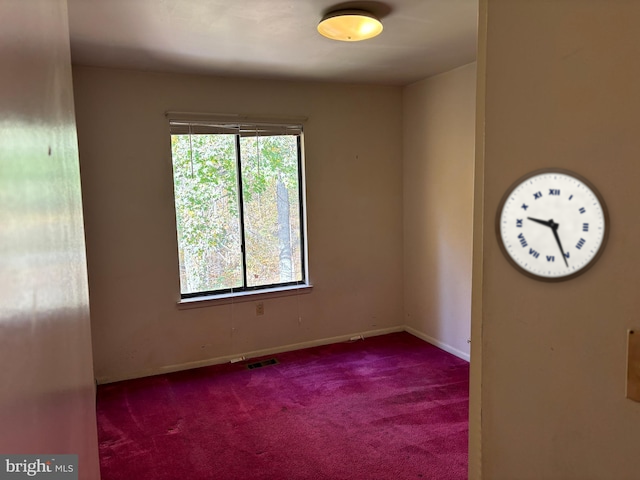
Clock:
9:26
